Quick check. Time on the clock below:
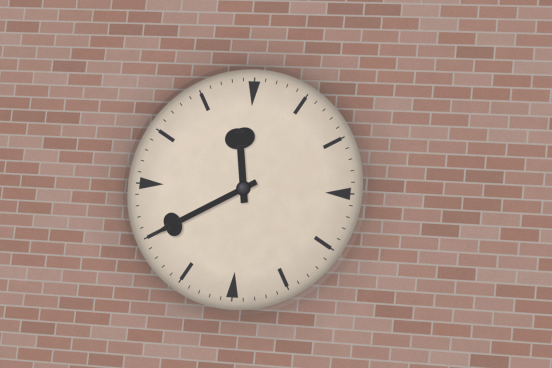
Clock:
11:40
